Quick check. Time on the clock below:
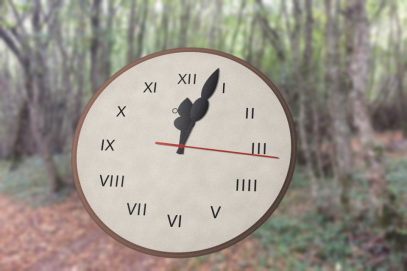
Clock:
12:03:16
